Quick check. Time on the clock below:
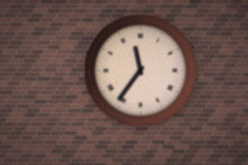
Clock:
11:36
